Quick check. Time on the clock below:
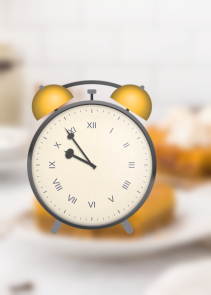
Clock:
9:54
